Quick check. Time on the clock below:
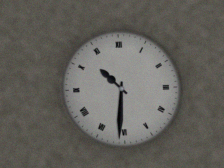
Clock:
10:31
